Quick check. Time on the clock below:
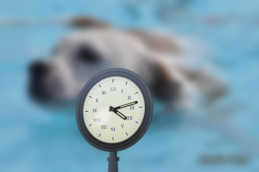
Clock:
4:13
